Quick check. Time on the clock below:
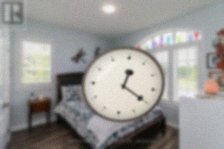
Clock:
12:20
